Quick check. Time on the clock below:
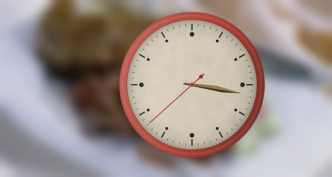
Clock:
3:16:38
